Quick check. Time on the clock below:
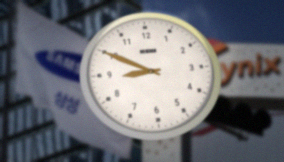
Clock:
8:50
